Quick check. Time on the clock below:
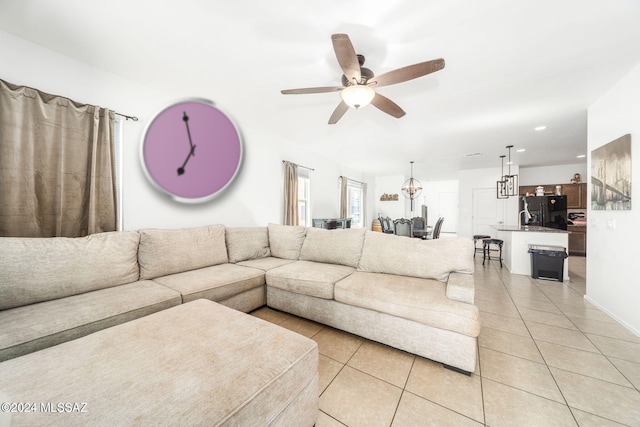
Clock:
6:58
